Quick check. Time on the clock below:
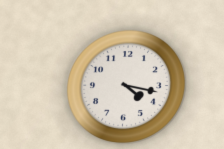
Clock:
4:17
